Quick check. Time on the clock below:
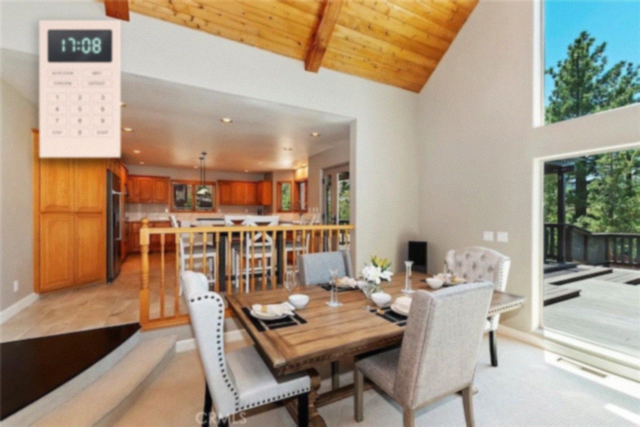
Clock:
17:08
